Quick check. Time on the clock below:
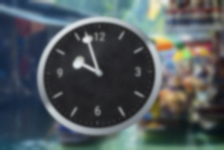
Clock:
9:57
